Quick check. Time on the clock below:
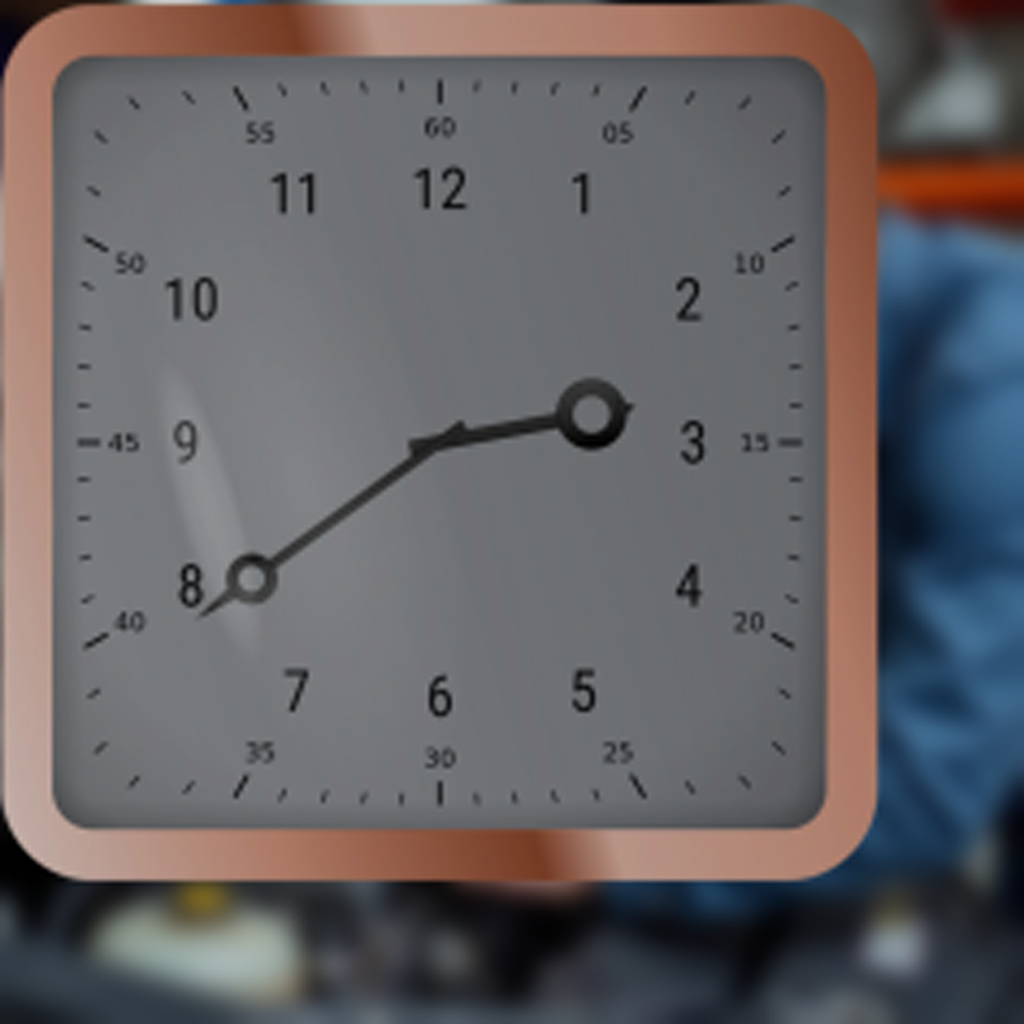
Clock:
2:39
